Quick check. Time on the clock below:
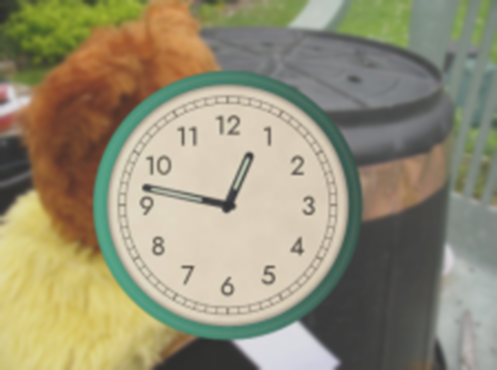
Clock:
12:47
